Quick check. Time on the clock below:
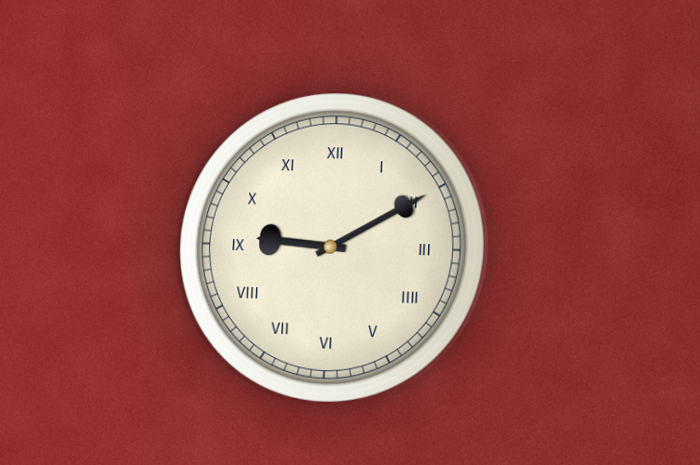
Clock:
9:10
